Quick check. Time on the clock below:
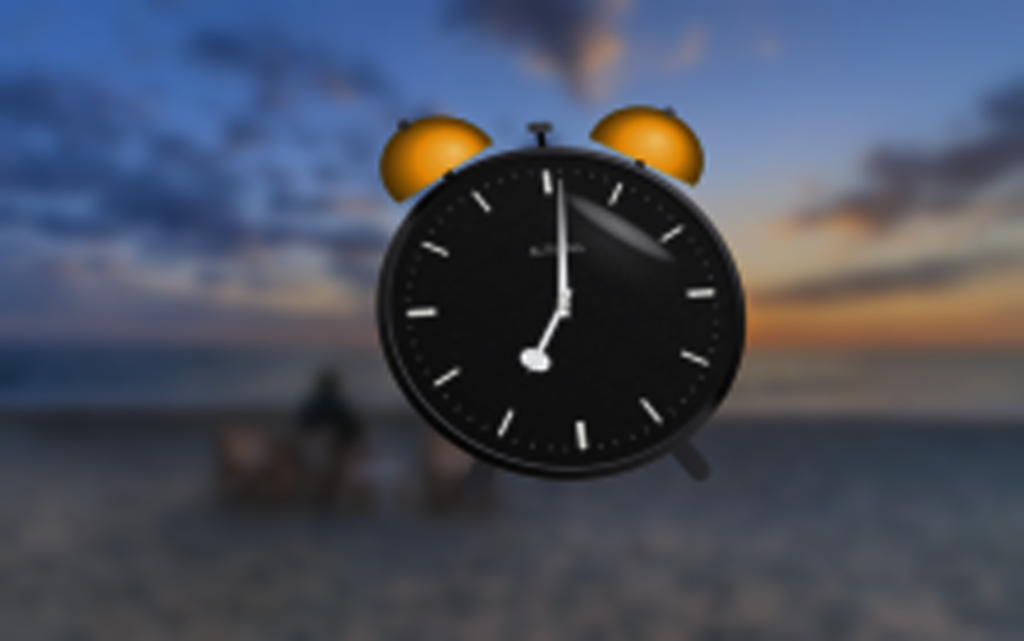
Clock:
7:01
